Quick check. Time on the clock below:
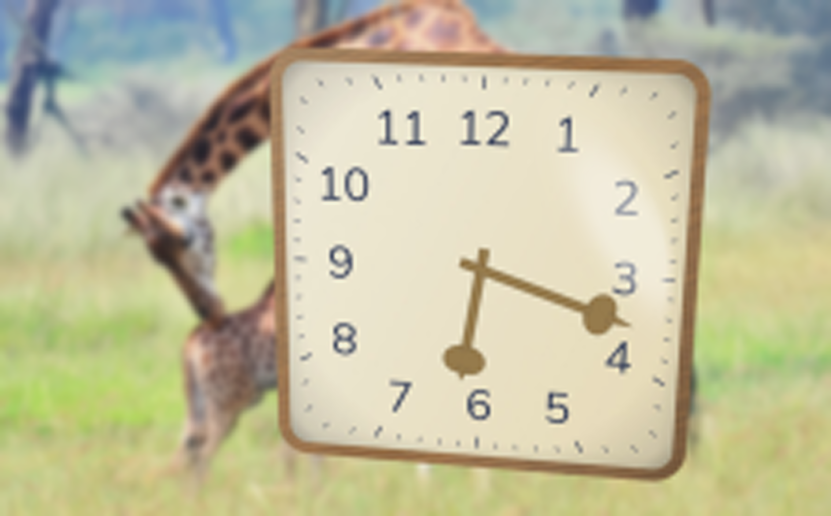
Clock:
6:18
